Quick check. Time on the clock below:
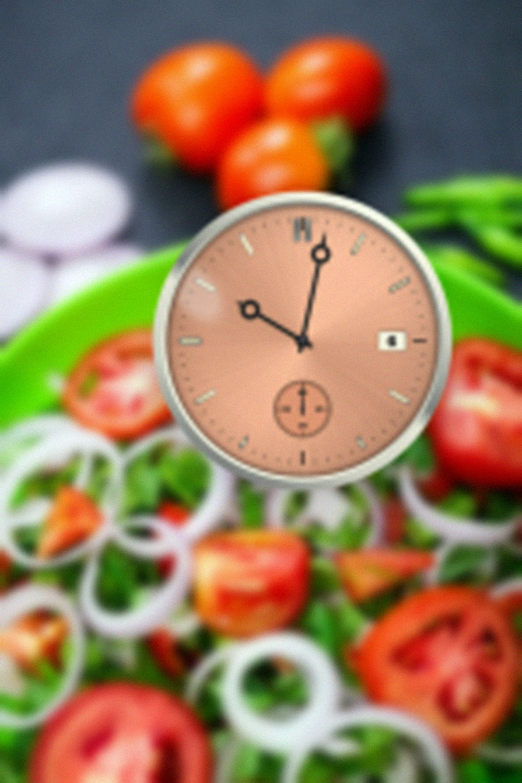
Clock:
10:02
